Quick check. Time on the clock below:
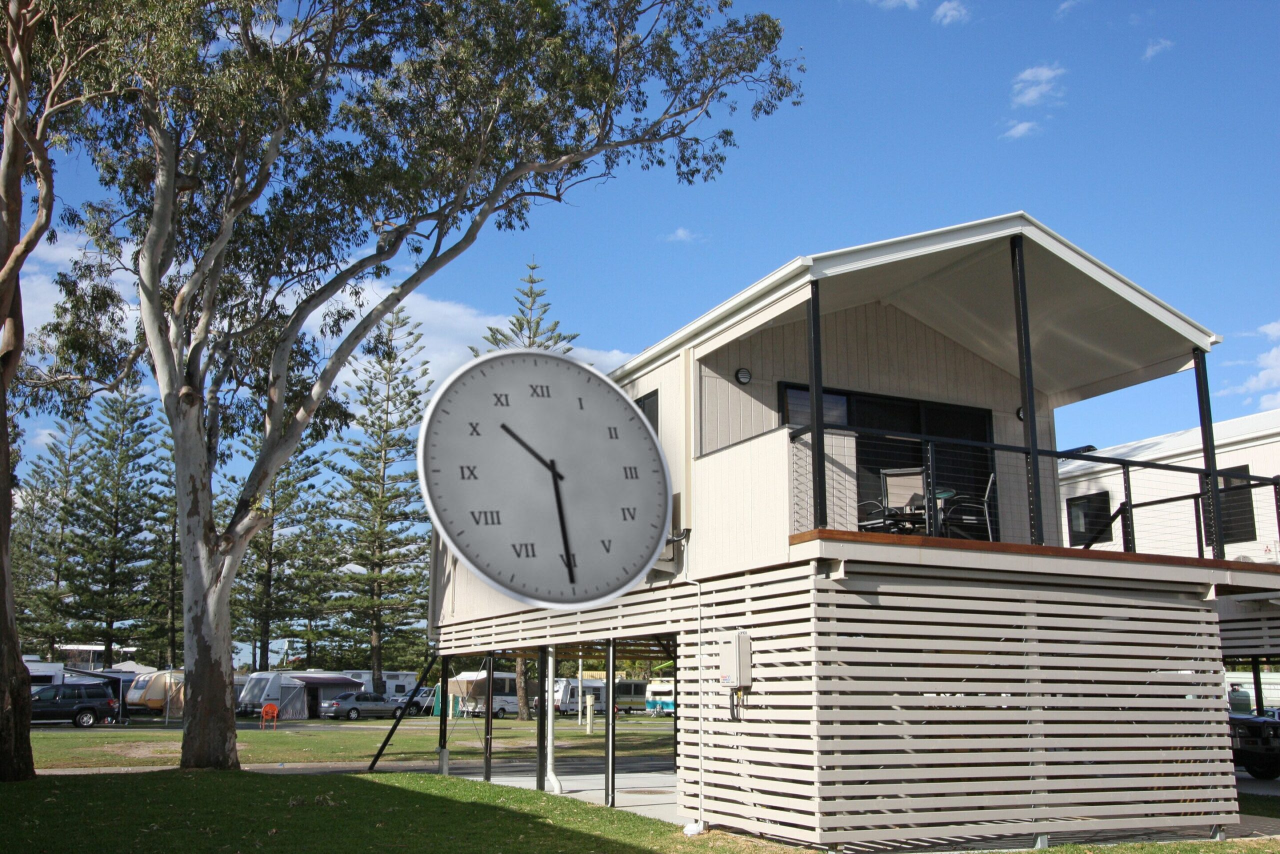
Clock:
10:30
